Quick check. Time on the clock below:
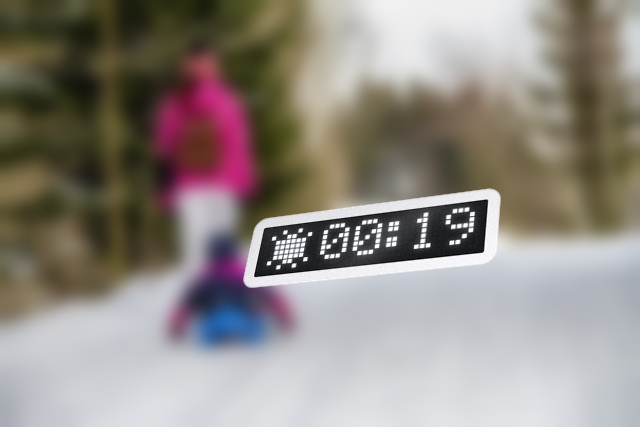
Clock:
0:19
